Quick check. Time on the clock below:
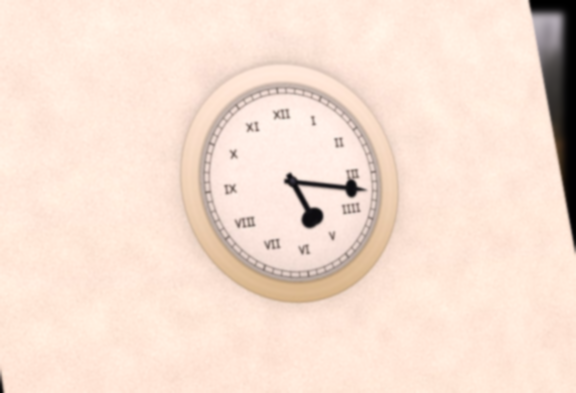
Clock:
5:17
